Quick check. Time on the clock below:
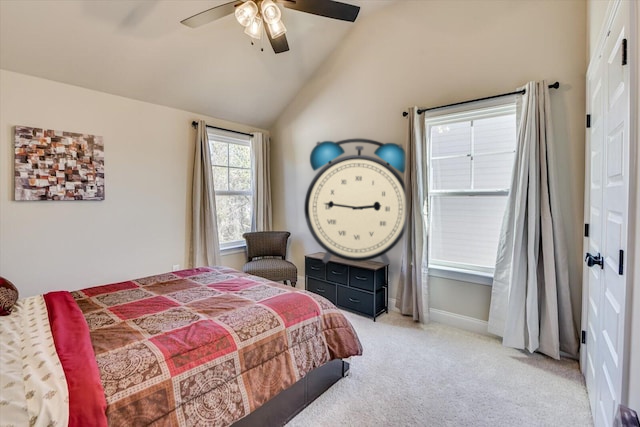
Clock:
2:46
